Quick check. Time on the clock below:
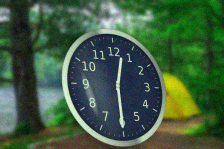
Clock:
12:30
